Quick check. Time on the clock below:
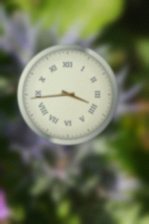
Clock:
3:44
